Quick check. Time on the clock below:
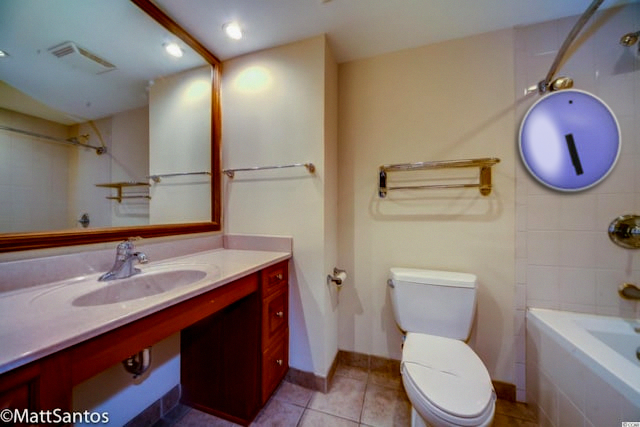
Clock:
5:27
